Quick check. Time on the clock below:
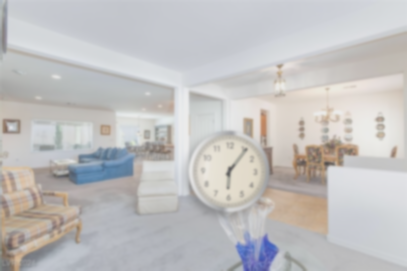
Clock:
6:06
